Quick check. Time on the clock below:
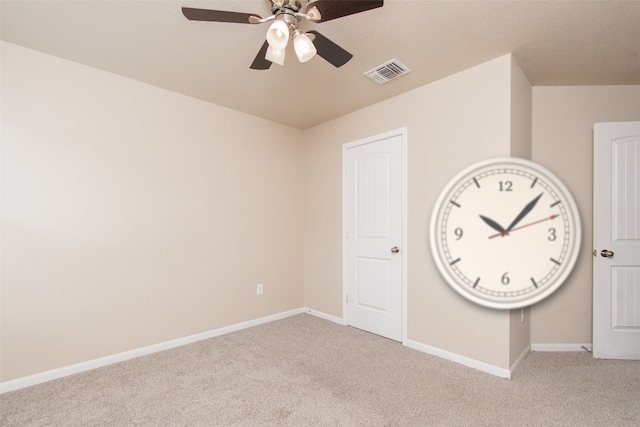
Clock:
10:07:12
